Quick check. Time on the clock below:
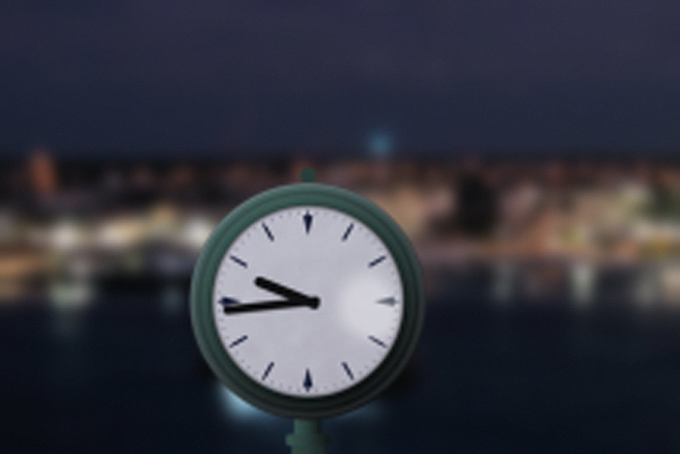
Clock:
9:44
